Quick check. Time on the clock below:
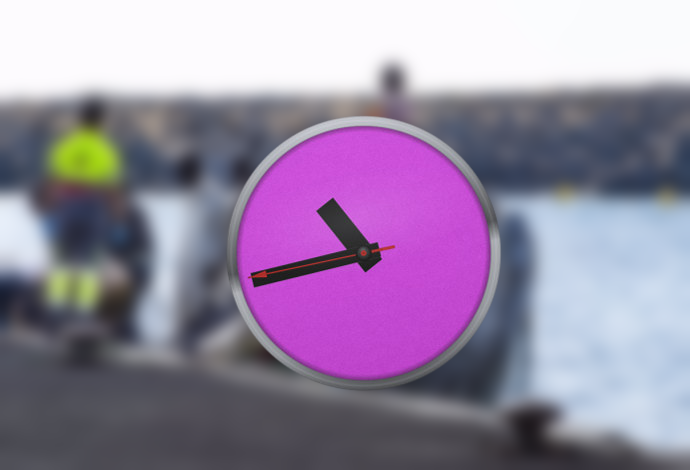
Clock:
10:42:43
